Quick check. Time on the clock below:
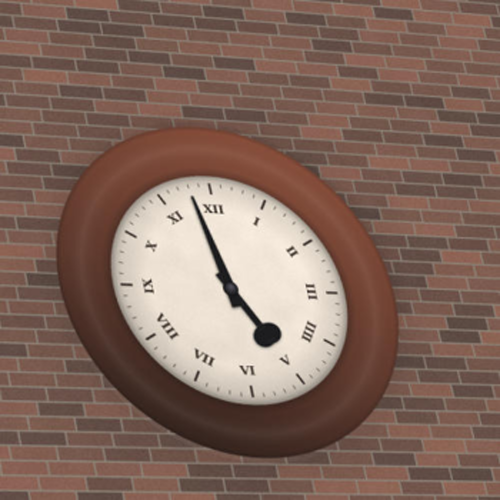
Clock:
4:58
